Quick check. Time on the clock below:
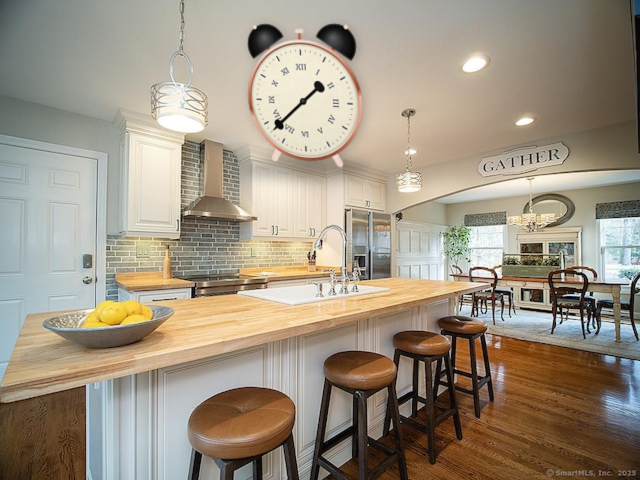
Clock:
1:38
